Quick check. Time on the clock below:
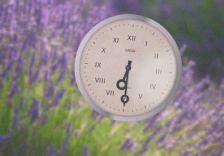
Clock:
6:30
